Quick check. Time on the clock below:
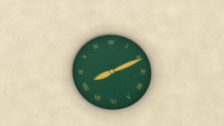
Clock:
8:11
